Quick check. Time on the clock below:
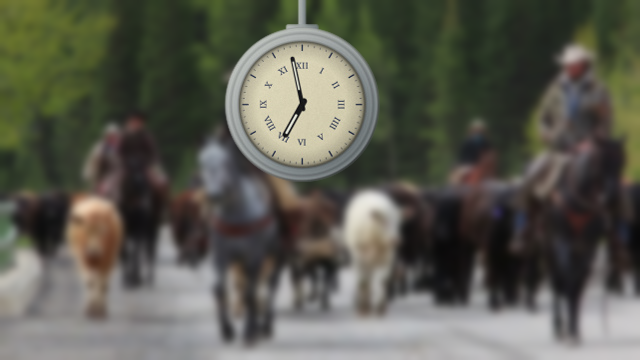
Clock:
6:58
